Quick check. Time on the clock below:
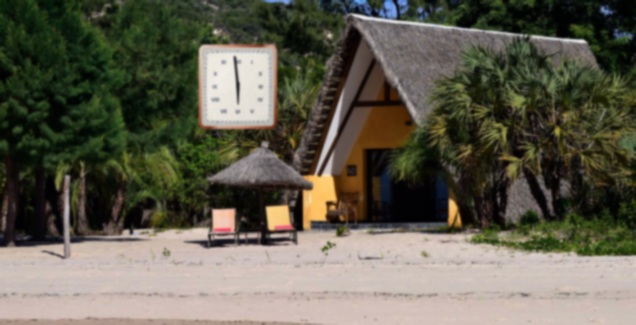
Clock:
5:59
